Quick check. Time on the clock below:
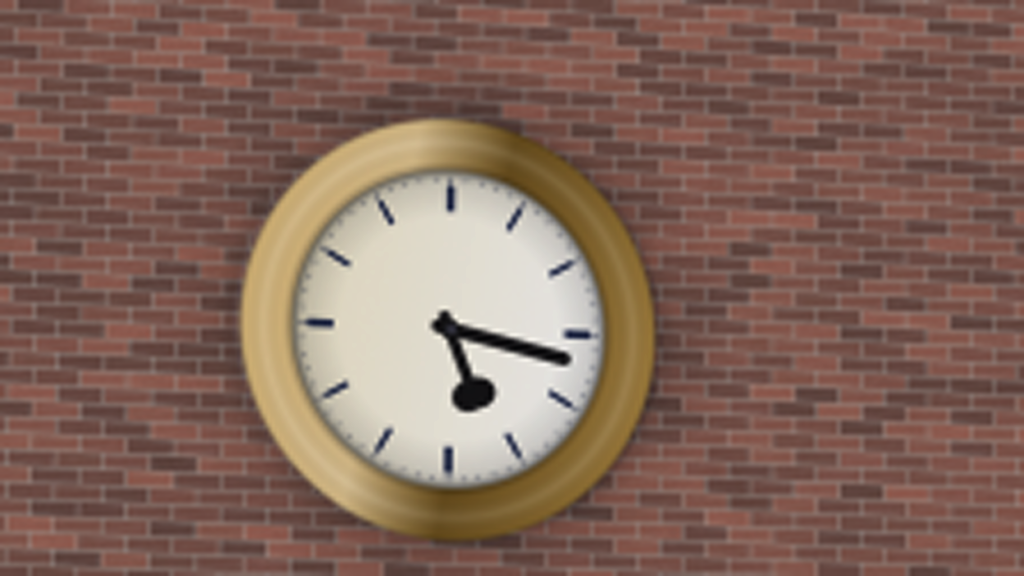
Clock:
5:17
